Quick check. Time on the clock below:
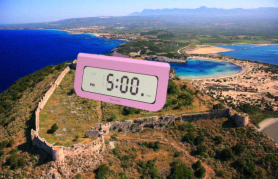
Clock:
5:00
